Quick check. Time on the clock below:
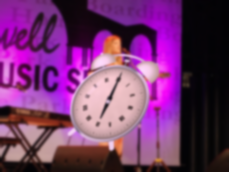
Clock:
6:00
